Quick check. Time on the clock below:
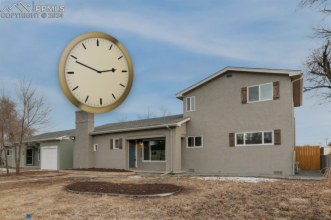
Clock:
2:49
